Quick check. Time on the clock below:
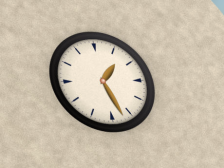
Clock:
1:27
